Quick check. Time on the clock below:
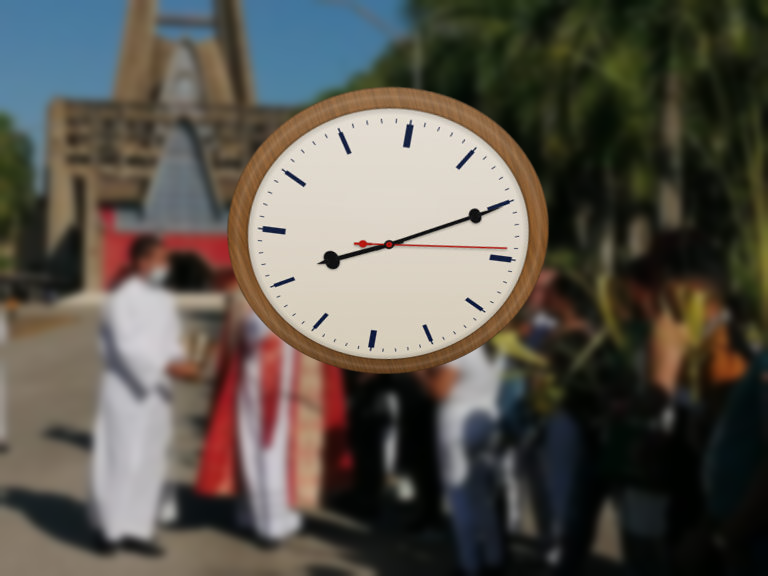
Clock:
8:10:14
